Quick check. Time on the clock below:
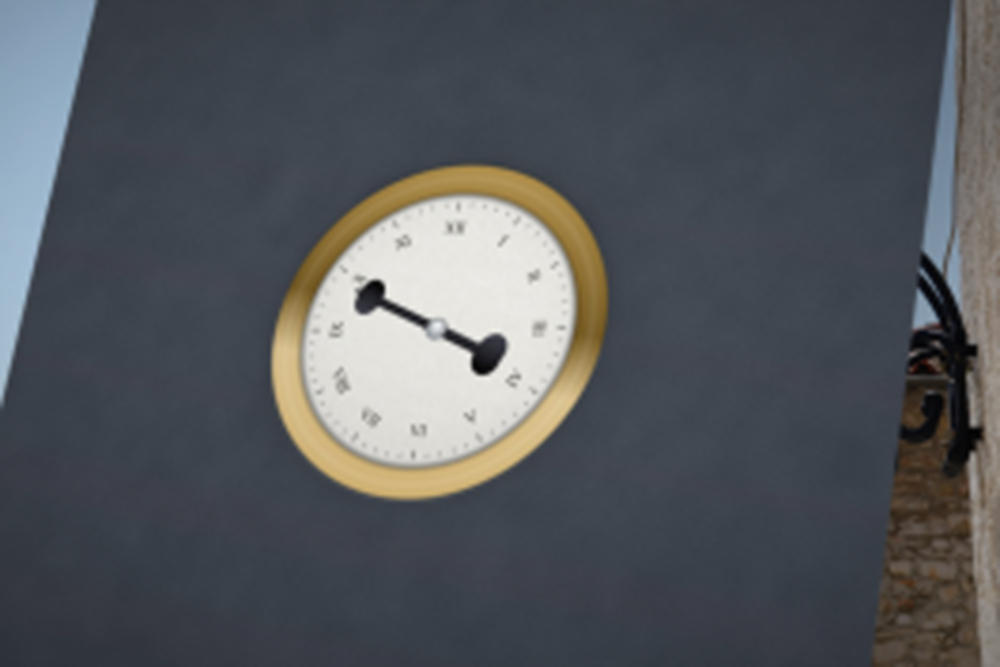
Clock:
3:49
